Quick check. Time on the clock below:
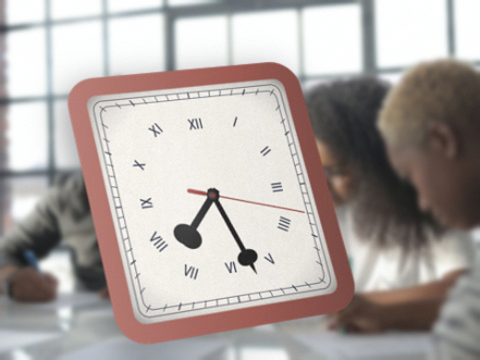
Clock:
7:27:18
